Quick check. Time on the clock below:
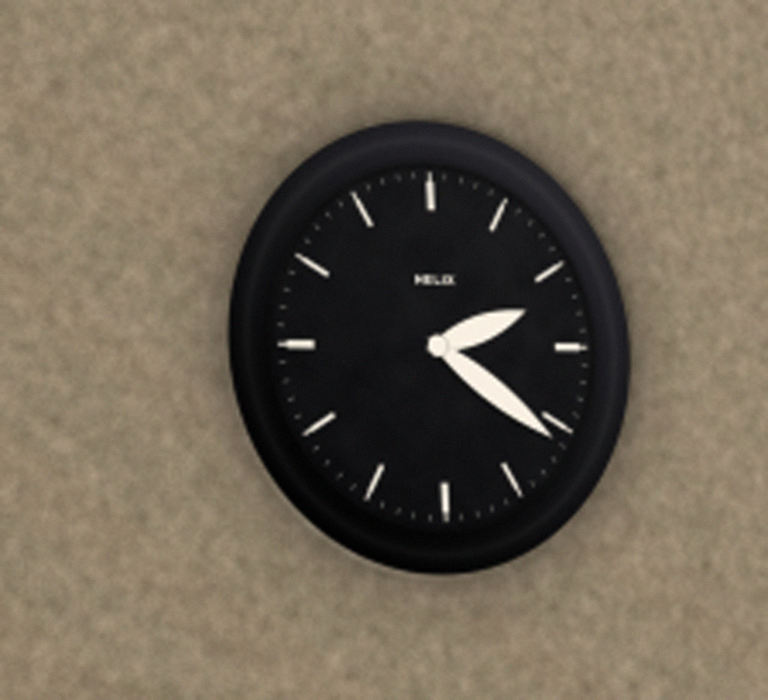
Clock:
2:21
